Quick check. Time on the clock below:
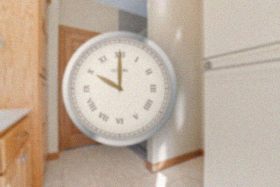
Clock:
10:00
